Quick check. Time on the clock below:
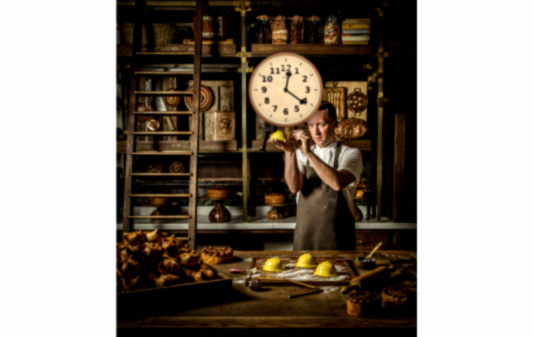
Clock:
12:21
